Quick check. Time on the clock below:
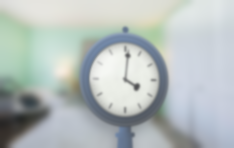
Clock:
4:01
